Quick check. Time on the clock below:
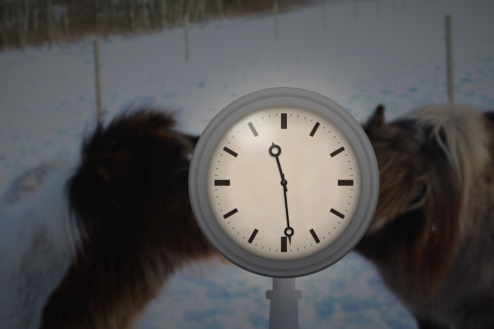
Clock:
11:29
